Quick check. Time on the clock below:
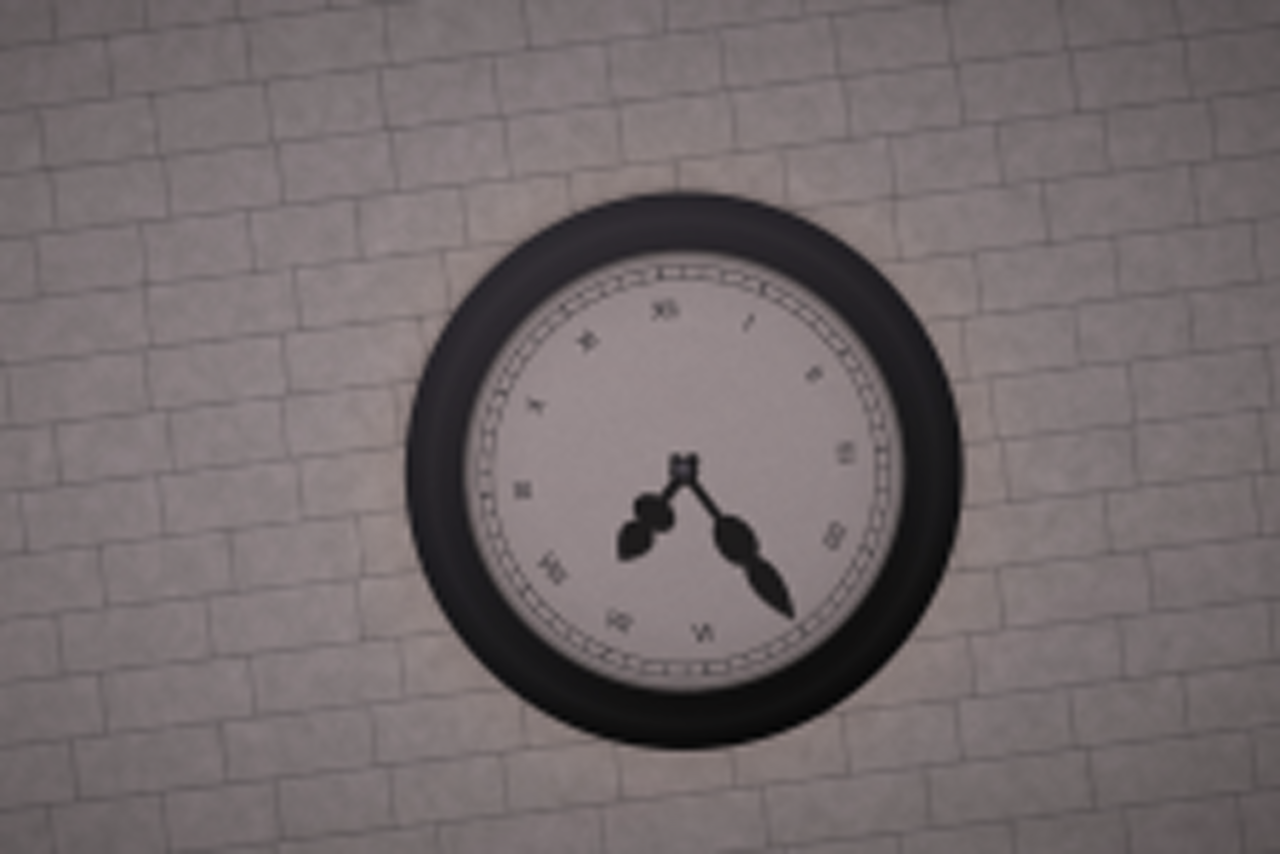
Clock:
7:25
